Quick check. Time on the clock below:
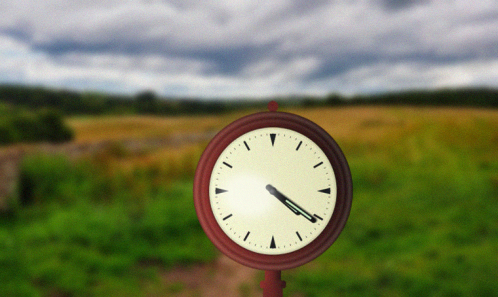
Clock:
4:21
